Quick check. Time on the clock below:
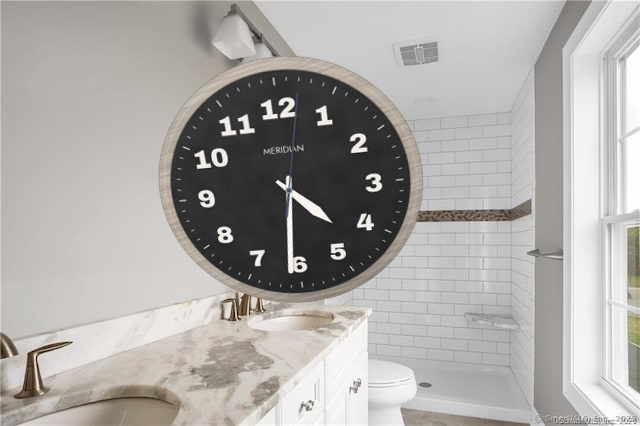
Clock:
4:31:02
